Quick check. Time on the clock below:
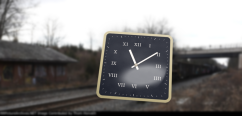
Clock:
11:09
